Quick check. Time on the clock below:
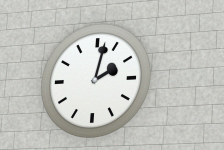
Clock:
2:02
